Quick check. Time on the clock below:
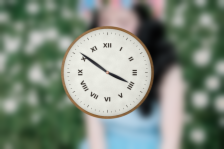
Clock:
3:51
